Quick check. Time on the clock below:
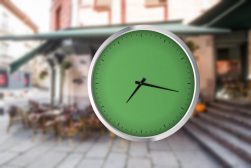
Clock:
7:17
